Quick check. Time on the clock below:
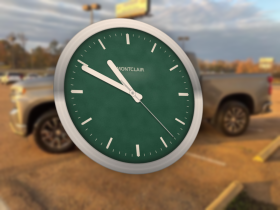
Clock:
10:49:23
